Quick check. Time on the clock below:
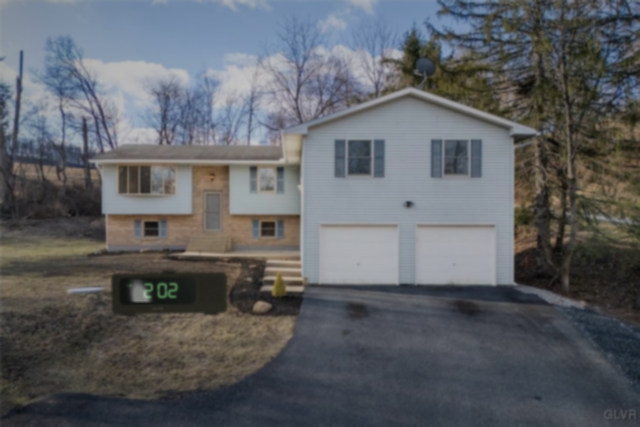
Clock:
2:02
